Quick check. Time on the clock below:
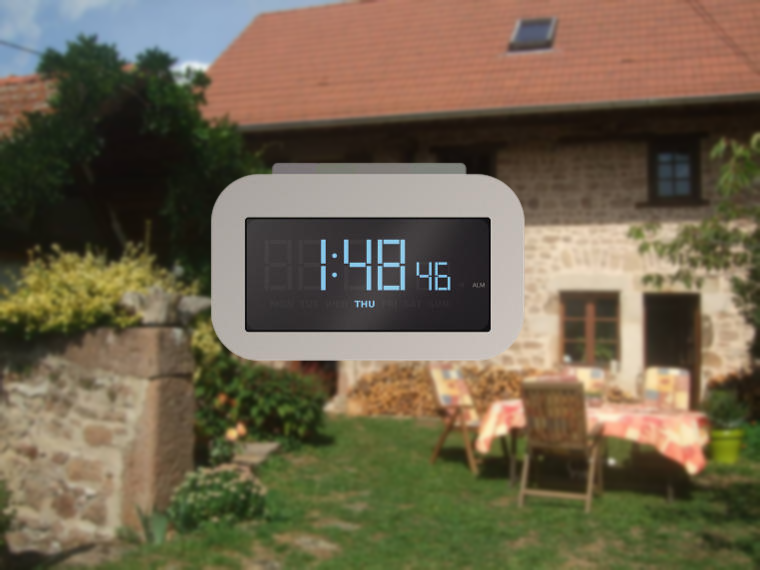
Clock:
1:48:46
